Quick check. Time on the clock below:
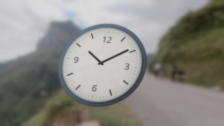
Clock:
10:09
